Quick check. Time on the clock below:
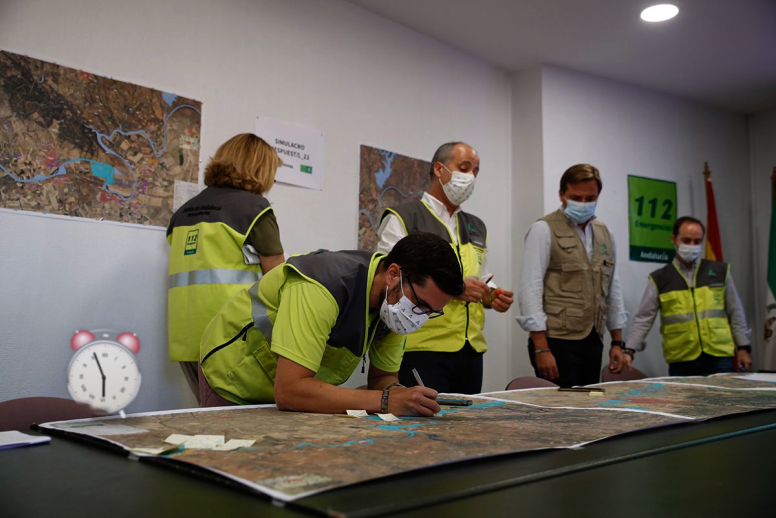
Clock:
5:56
